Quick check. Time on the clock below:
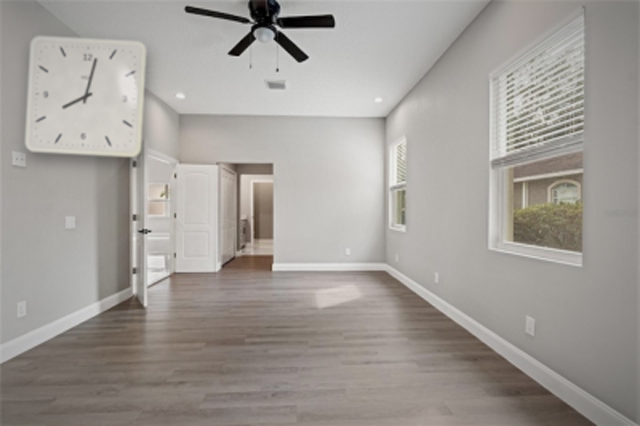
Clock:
8:02
